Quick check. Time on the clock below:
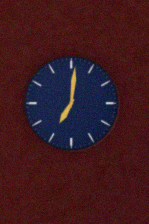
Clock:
7:01
